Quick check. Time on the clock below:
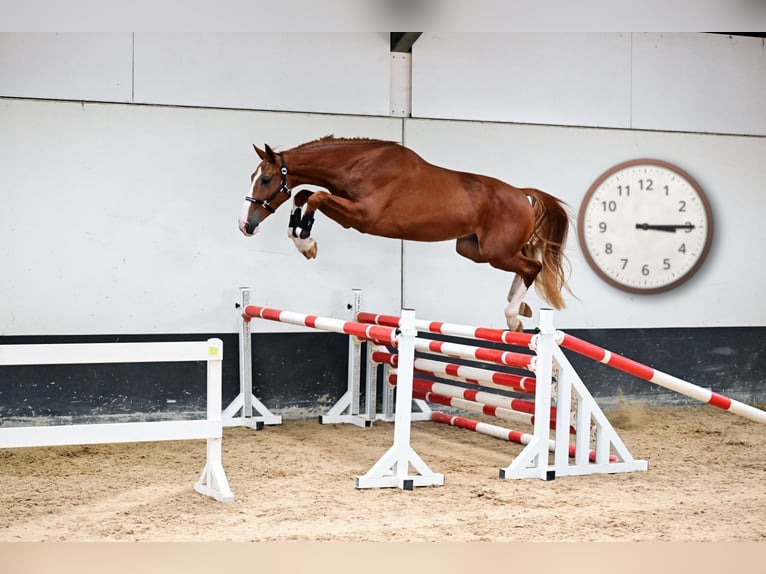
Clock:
3:15
